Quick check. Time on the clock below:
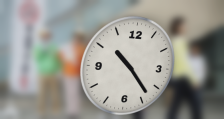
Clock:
10:23
